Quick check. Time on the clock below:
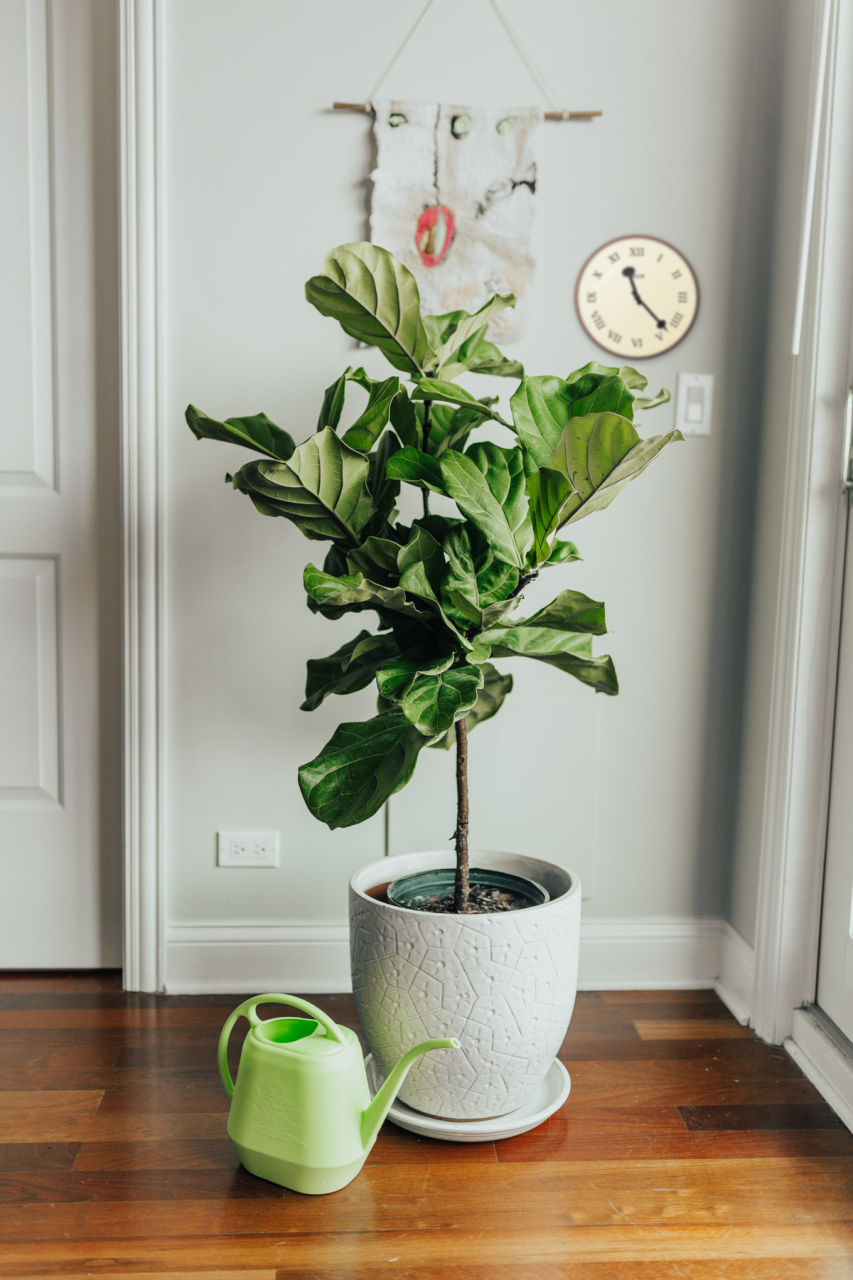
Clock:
11:23
